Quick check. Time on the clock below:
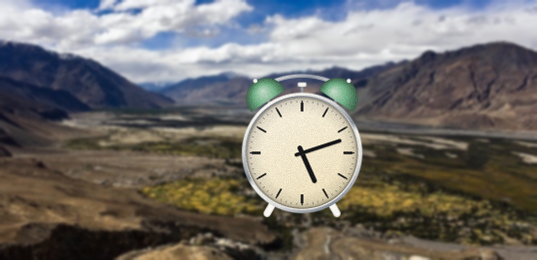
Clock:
5:12
